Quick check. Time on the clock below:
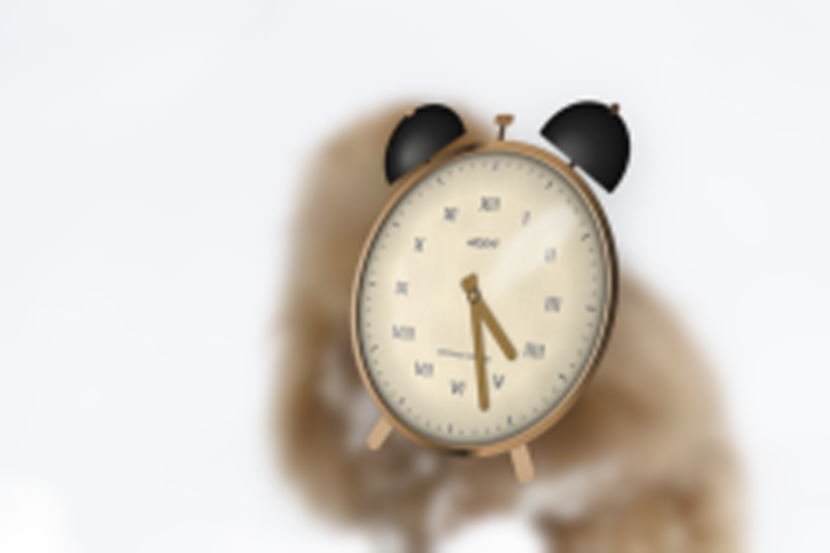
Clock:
4:27
